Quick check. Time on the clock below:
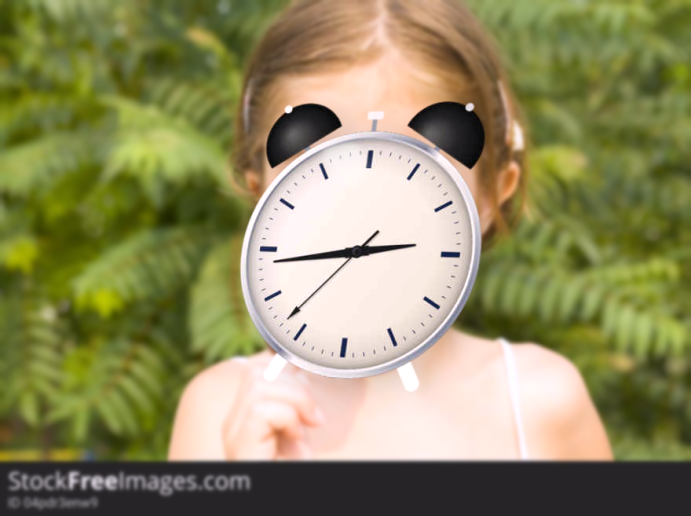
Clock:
2:43:37
